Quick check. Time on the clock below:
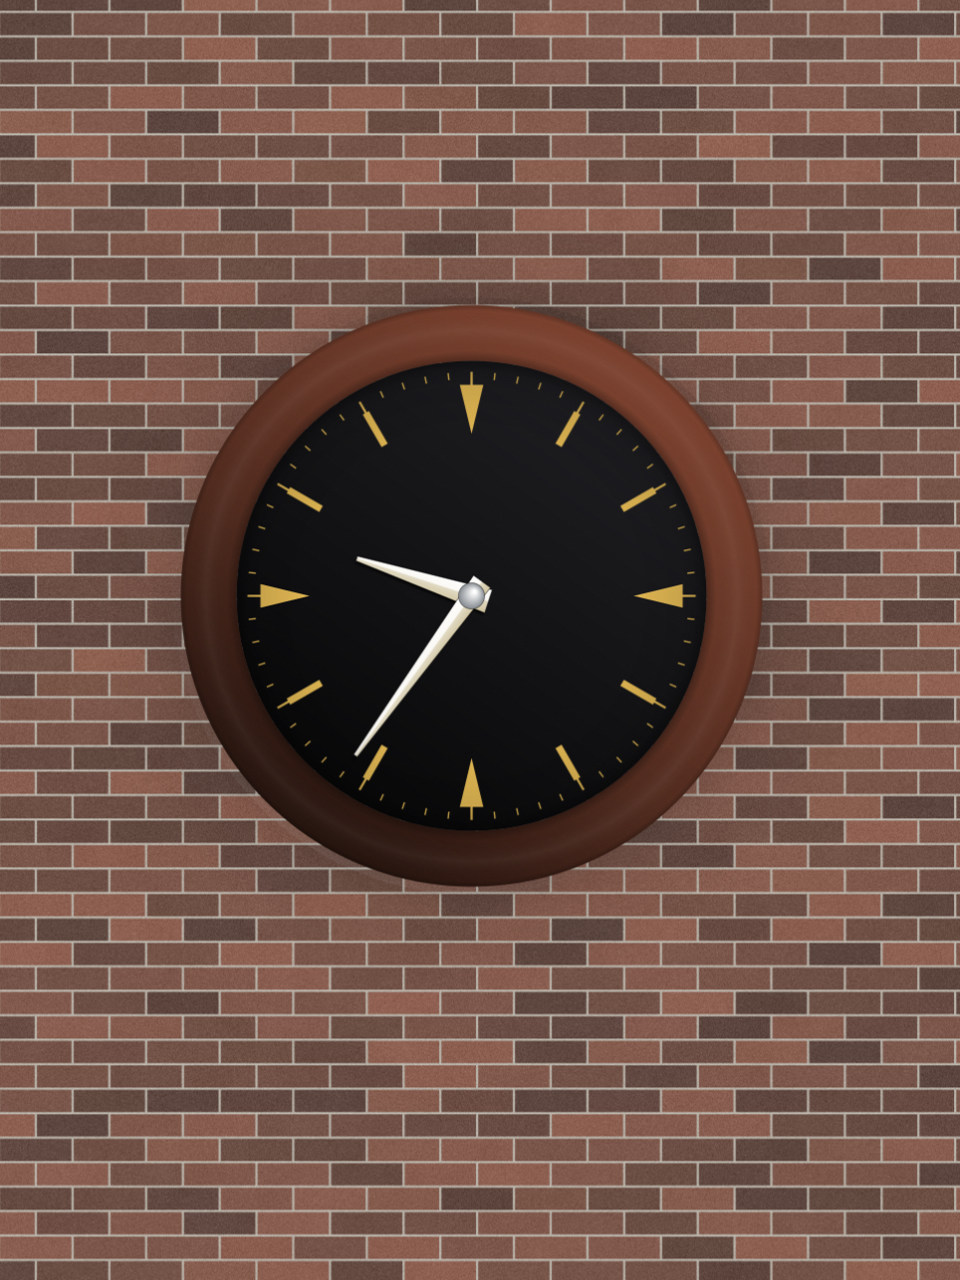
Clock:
9:36
